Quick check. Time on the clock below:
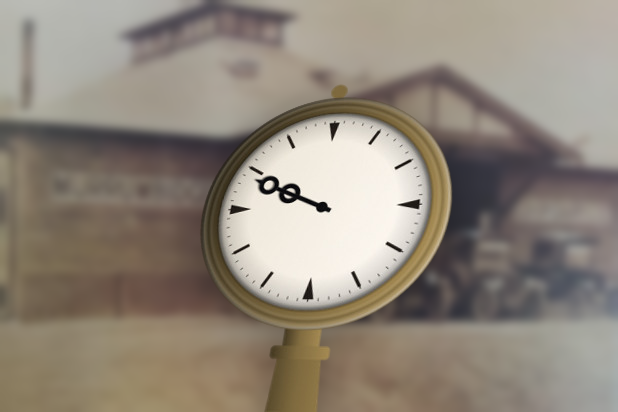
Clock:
9:49
